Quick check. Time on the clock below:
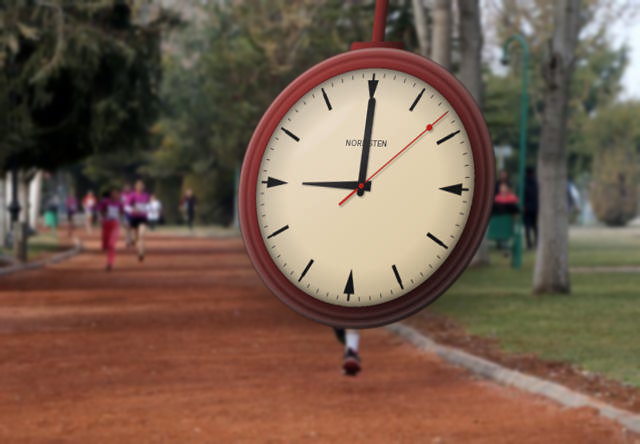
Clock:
9:00:08
